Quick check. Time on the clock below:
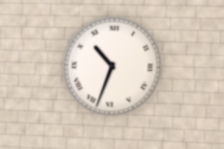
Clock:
10:33
